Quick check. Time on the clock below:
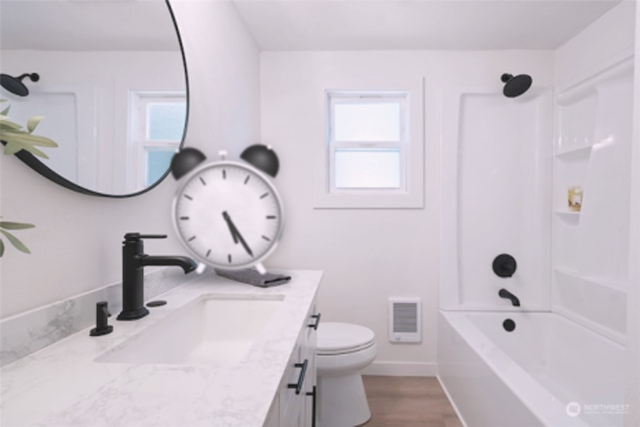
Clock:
5:25
